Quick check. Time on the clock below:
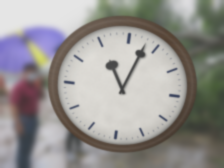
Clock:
11:03
